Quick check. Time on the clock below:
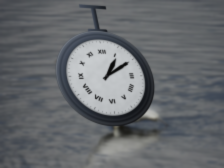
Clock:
1:10
